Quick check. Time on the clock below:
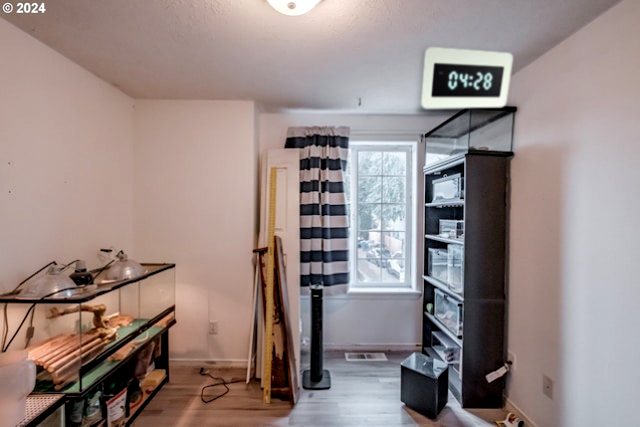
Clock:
4:28
